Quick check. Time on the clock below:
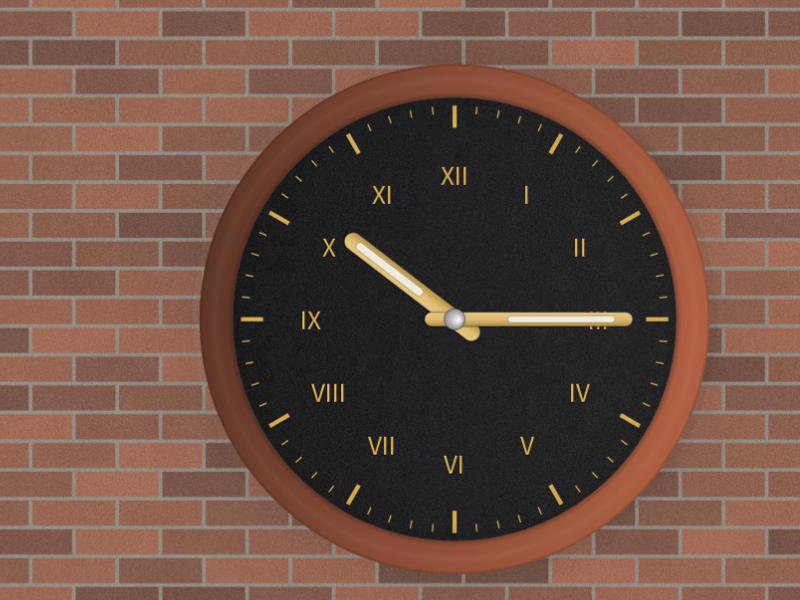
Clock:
10:15
